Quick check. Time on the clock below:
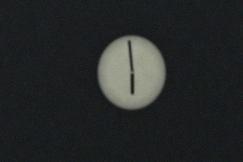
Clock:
5:59
